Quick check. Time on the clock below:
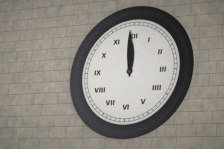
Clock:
11:59
